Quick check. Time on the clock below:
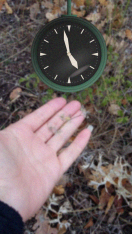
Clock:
4:58
